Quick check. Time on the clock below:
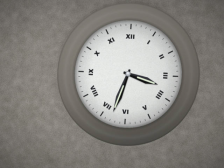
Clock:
3:33
